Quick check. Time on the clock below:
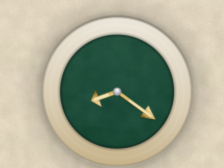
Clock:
8:21
